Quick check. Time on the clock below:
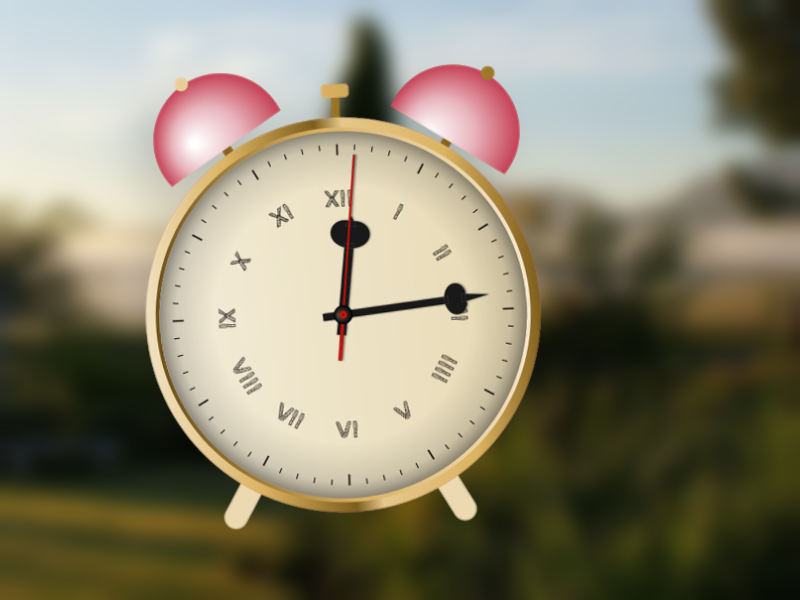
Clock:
12:14:01
